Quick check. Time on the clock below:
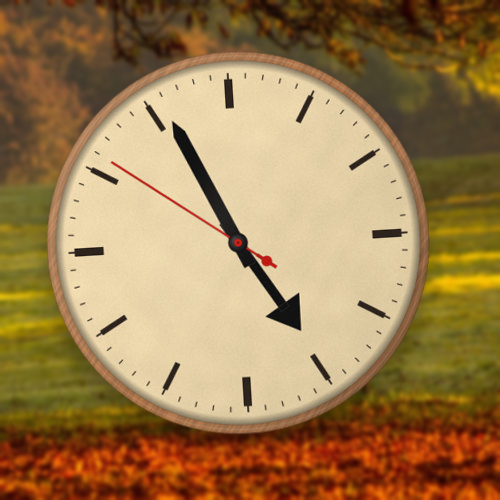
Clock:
4:55:51
